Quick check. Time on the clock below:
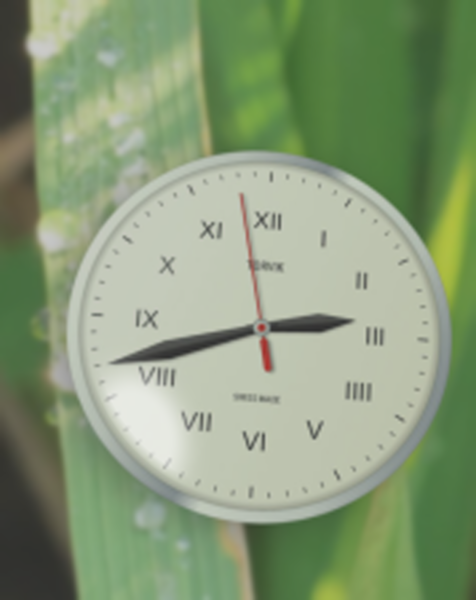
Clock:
2:41:58
